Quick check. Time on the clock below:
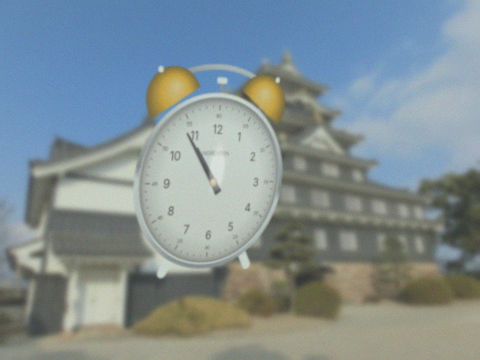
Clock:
10:54
